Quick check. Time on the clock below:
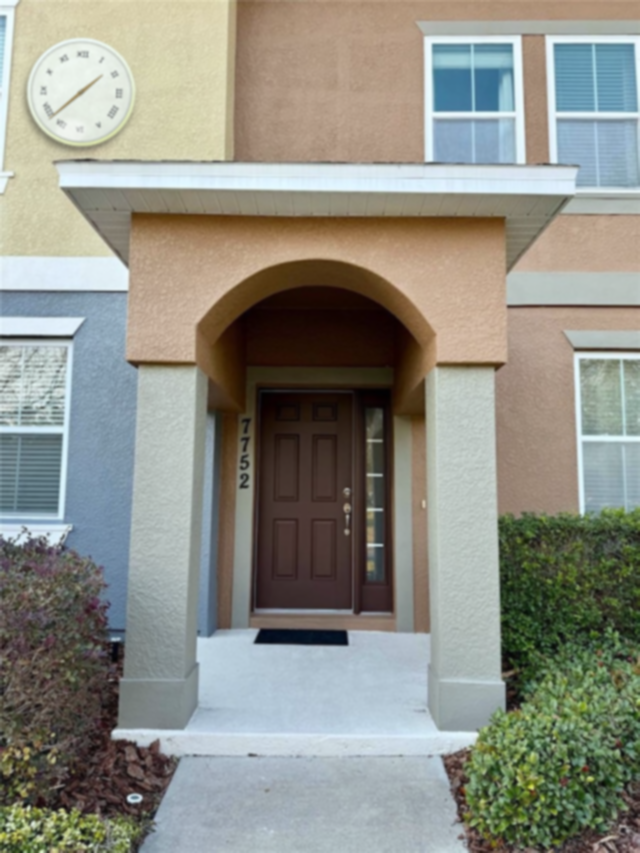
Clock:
1:38
